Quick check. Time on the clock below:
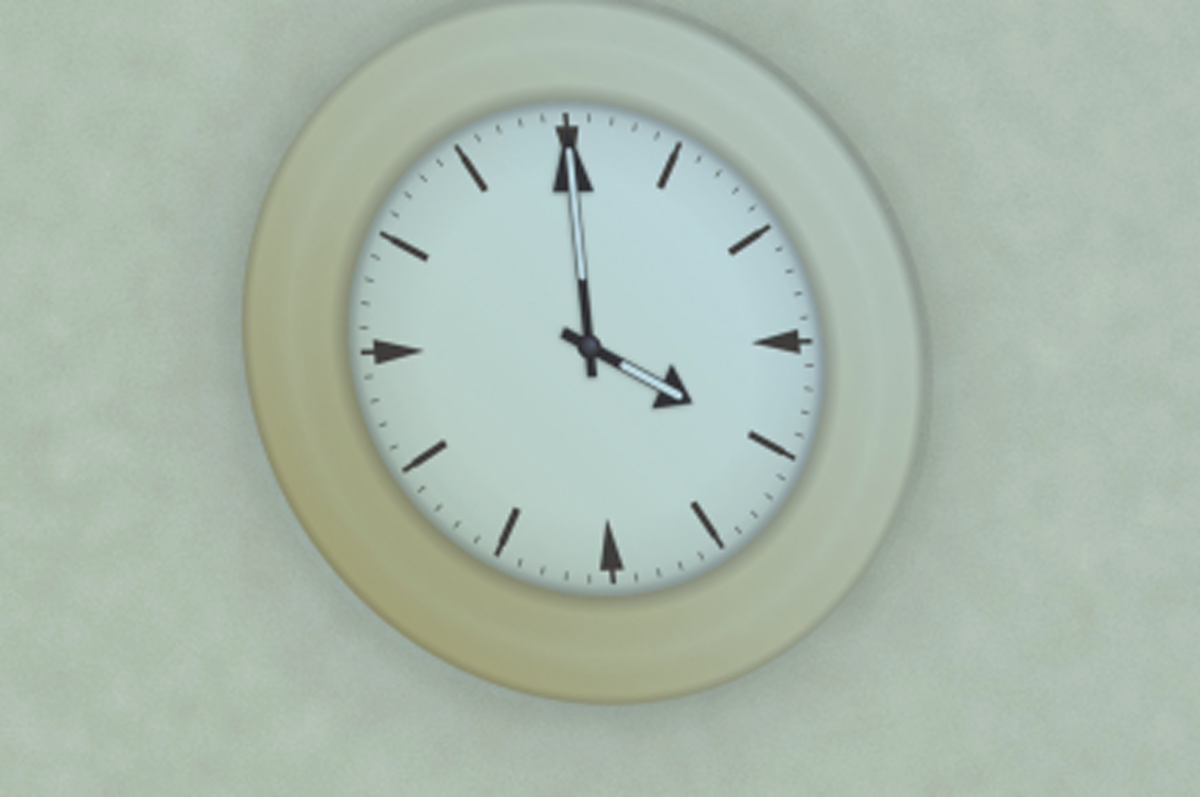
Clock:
4:00
